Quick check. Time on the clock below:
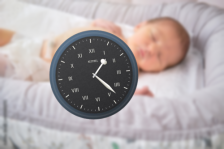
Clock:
1:23
